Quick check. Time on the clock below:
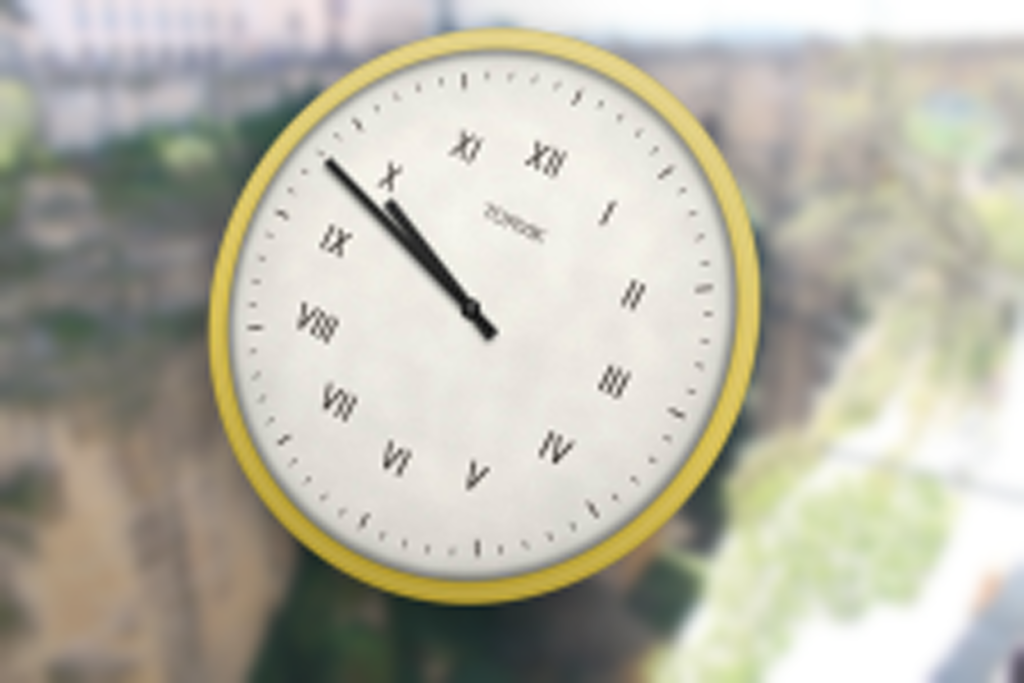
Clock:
9:48
